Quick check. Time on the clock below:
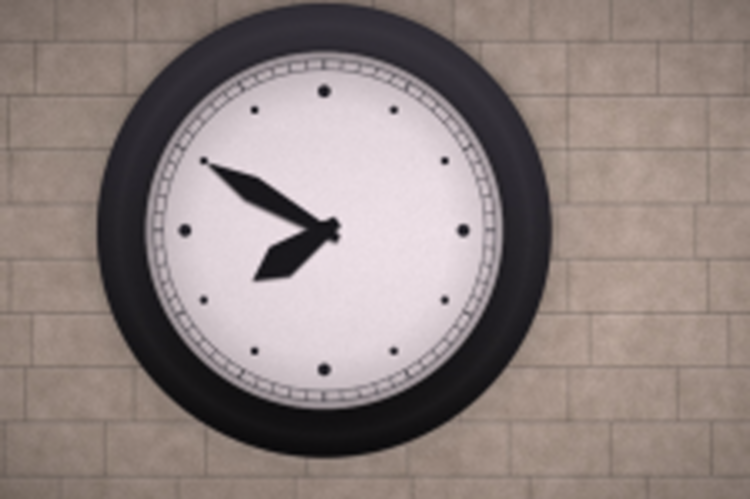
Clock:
7:50
